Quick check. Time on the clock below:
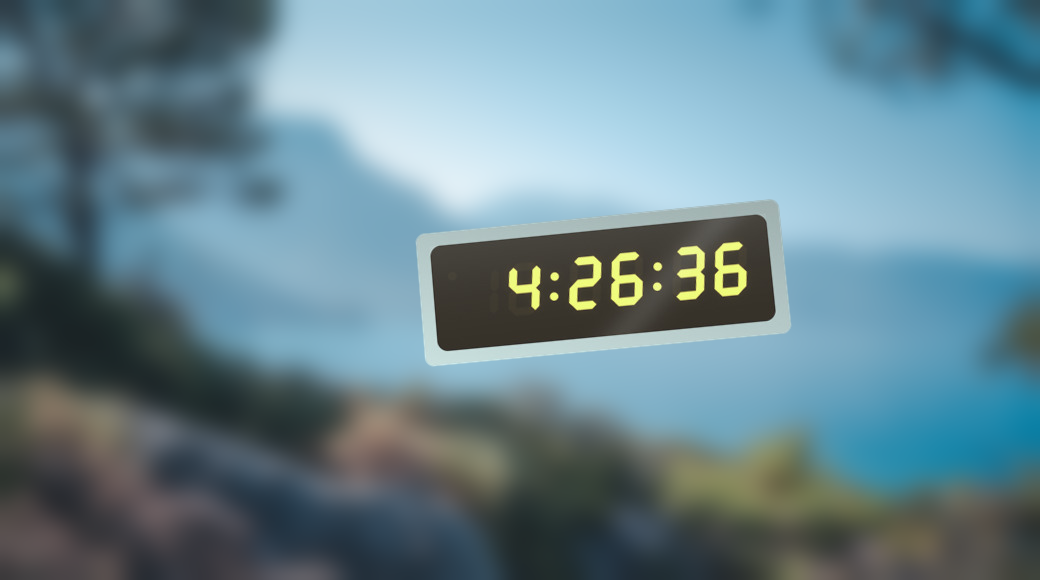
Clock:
4:26:36
